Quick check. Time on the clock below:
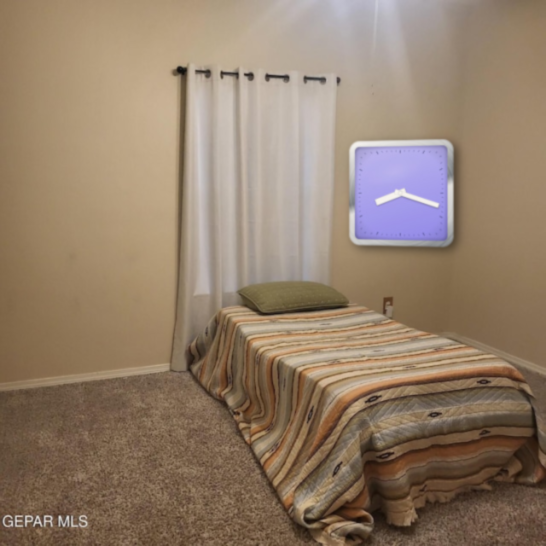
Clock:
8:18
